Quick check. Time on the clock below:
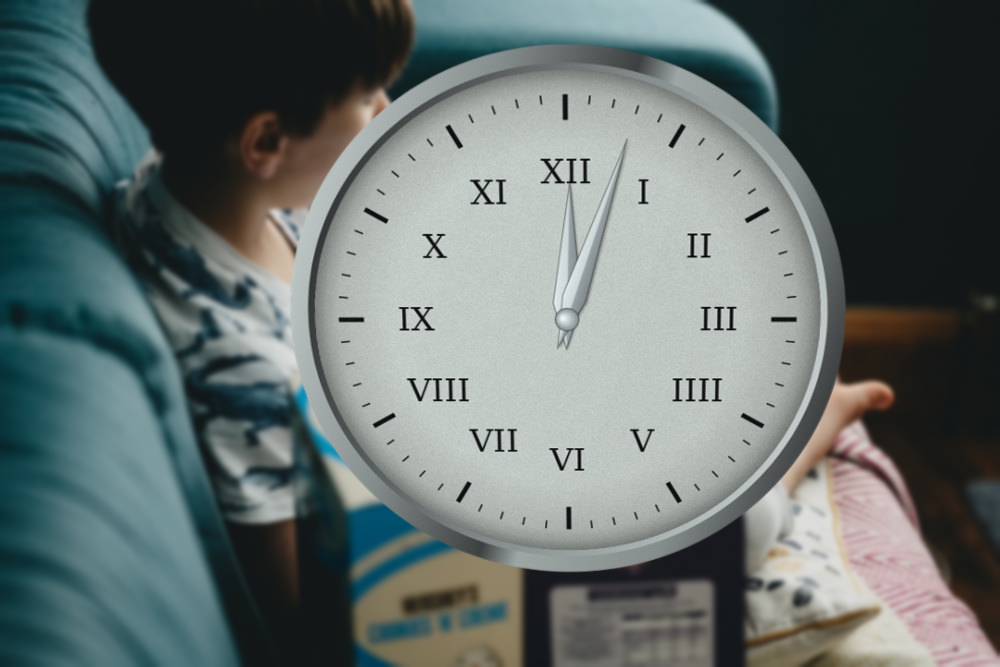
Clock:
12:03
